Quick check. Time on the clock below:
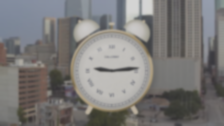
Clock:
9:14
